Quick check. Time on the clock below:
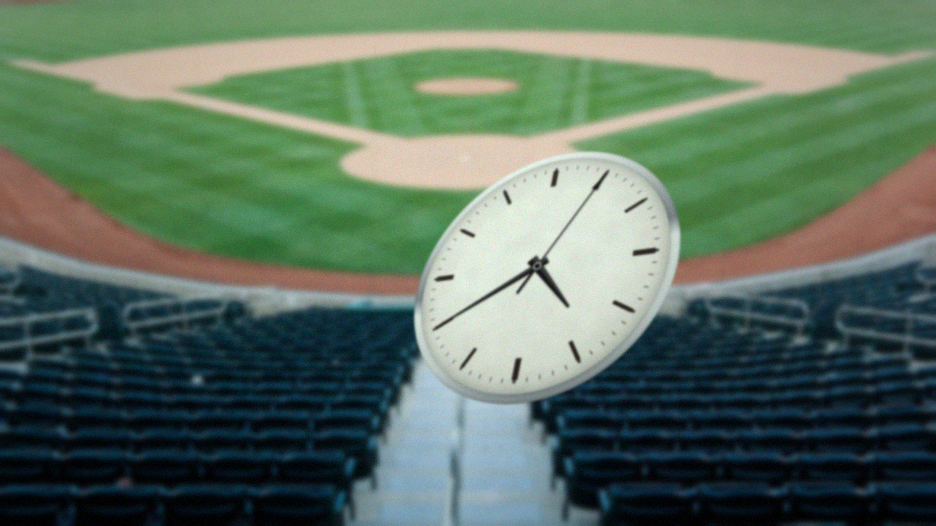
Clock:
4:40:05
